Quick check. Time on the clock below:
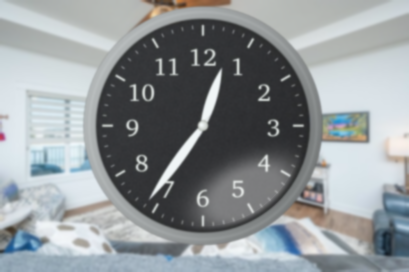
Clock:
12:36
